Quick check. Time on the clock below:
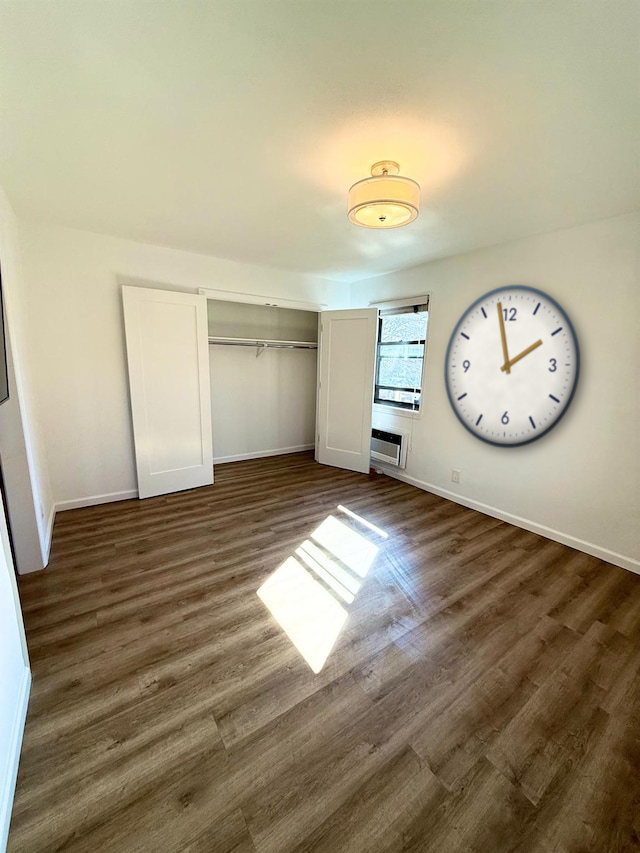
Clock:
1:58
